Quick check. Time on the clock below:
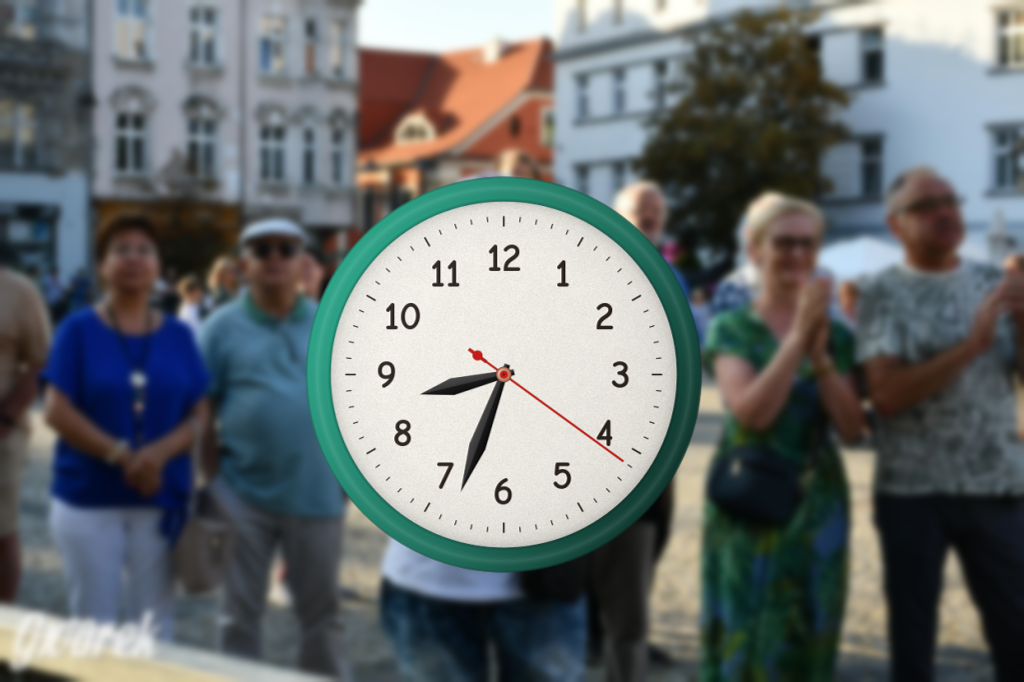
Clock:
8:33:21
